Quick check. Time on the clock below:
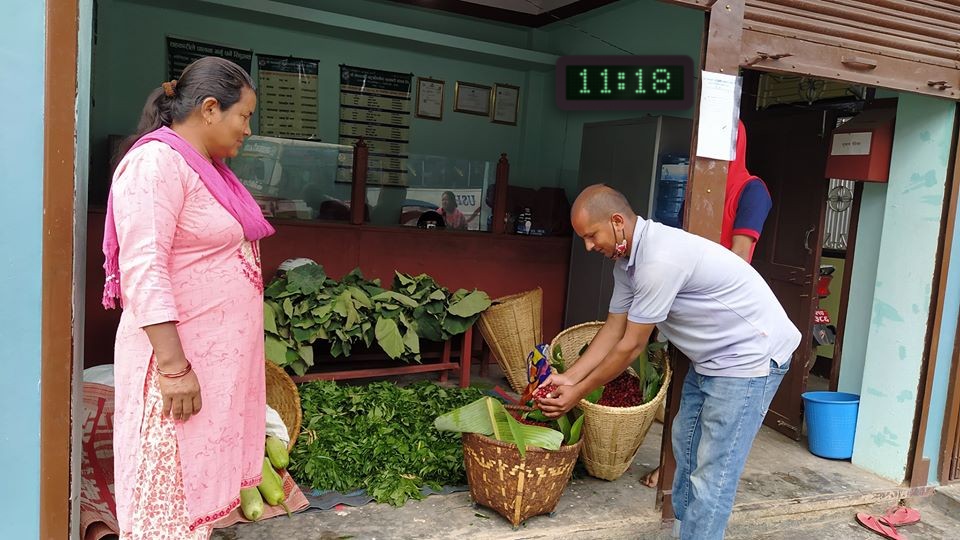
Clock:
11:18
